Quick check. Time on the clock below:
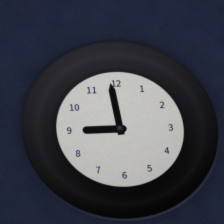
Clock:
8:59
